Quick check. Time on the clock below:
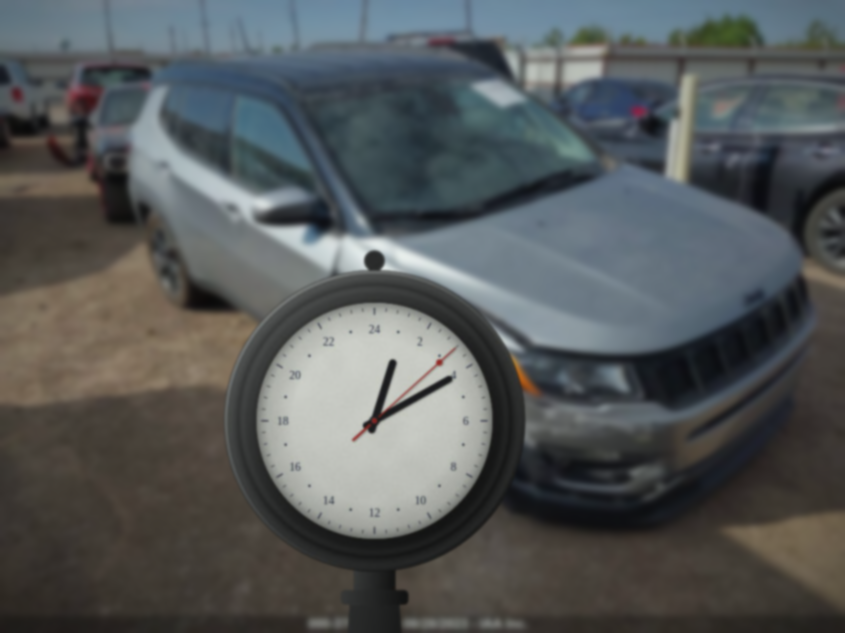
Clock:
1:10:08
